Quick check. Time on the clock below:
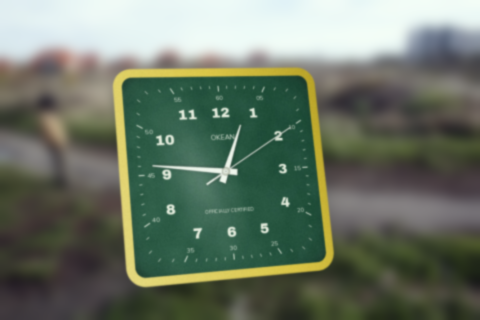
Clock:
12:46:10
